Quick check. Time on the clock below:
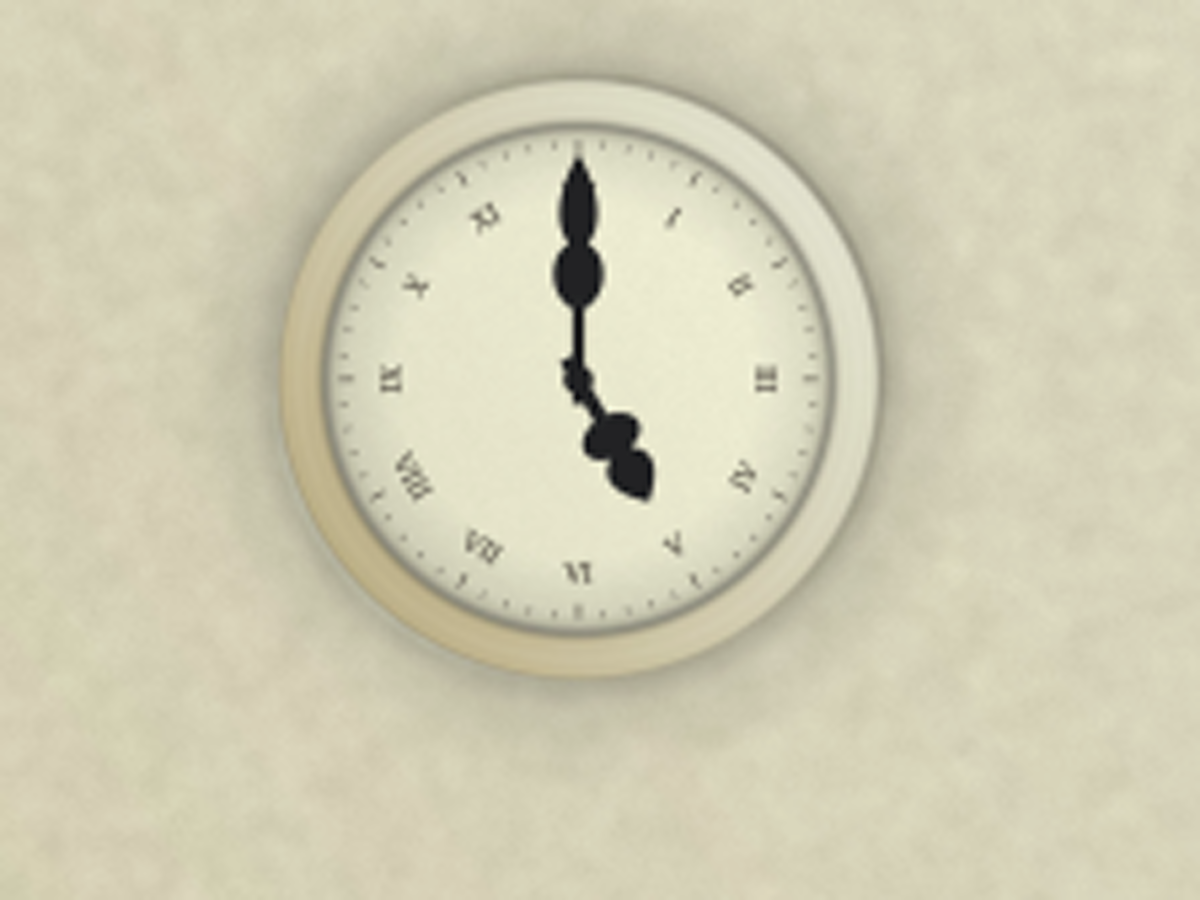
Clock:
5:00
